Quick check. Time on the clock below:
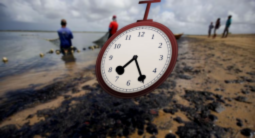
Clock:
7:25
